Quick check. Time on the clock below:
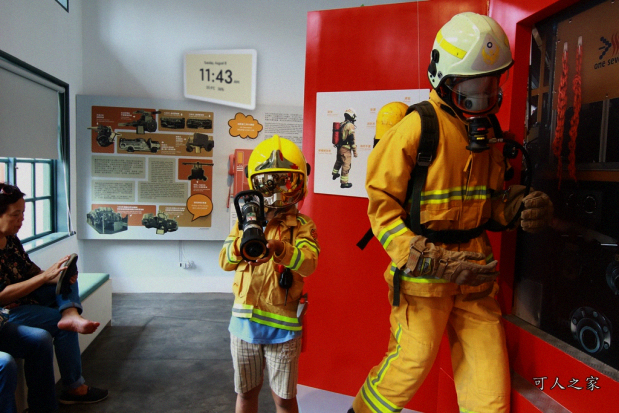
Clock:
11:43
